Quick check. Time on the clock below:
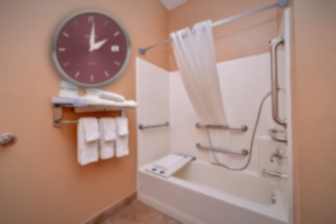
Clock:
2:01
